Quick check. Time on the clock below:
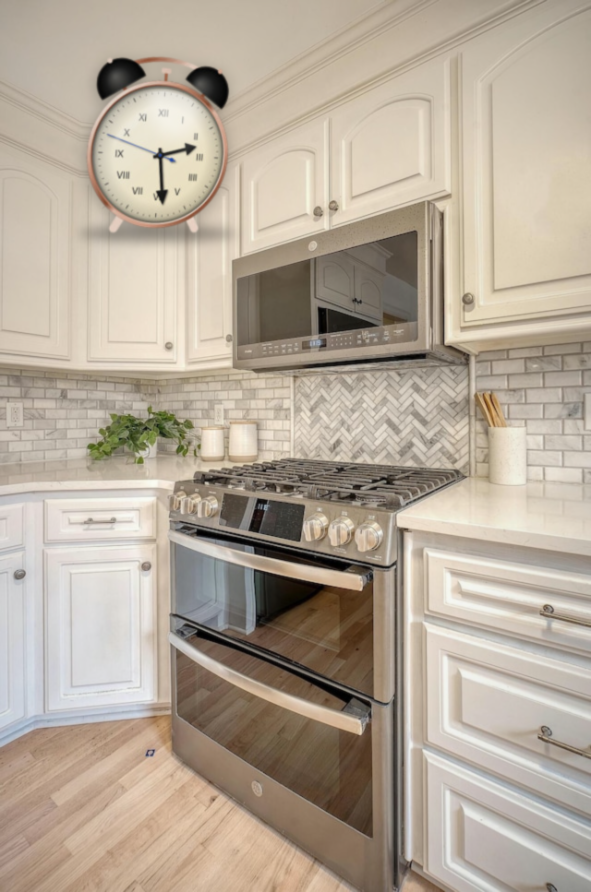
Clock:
2:28:48
